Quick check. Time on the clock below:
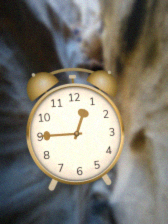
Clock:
12:45
